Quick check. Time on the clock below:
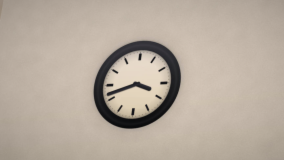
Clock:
3:42
